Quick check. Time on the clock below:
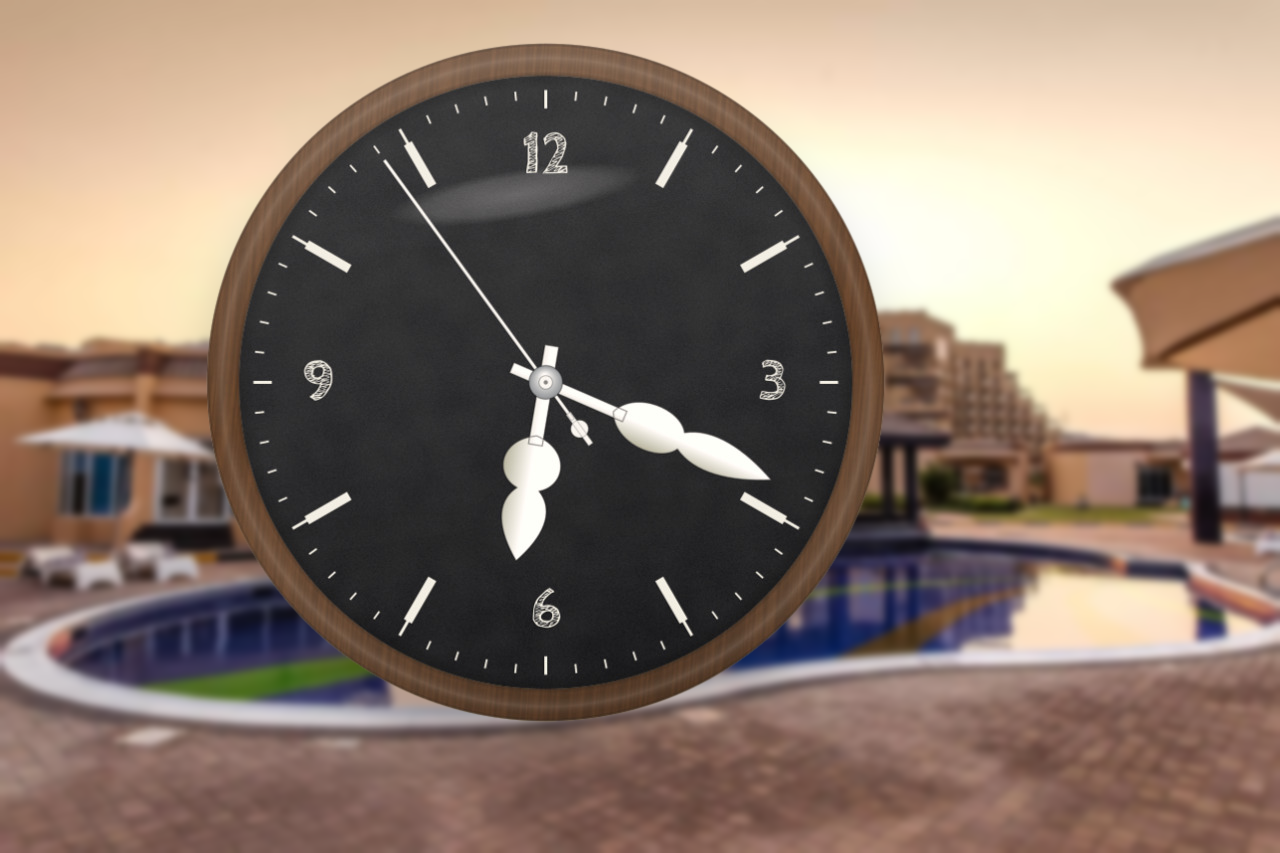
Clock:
6:18:54
